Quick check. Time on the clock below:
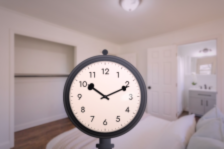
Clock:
10:11
